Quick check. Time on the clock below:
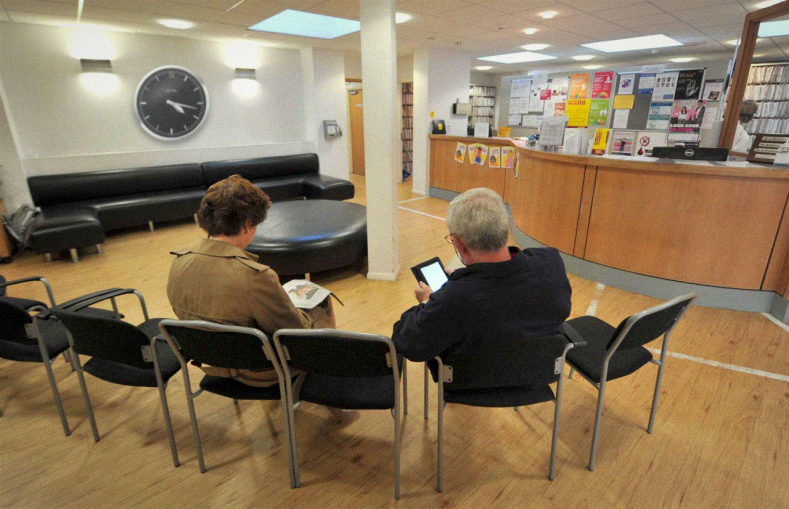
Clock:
4:17
